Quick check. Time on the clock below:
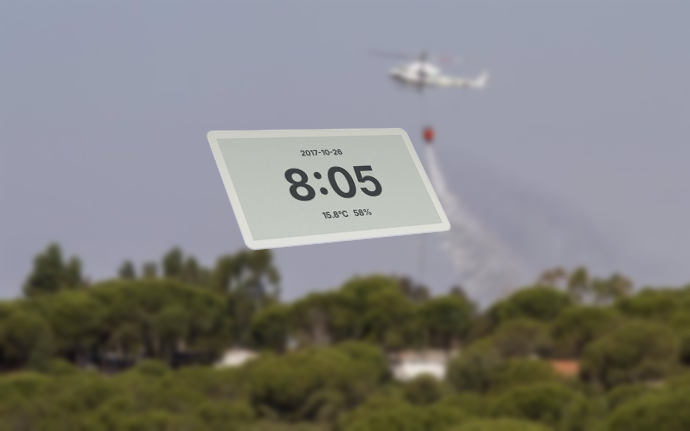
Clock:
8:05
